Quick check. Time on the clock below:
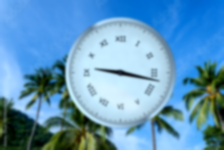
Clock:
9:17
